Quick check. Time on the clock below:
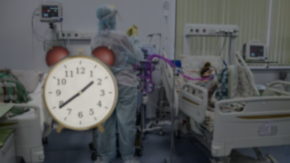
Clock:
1:39
